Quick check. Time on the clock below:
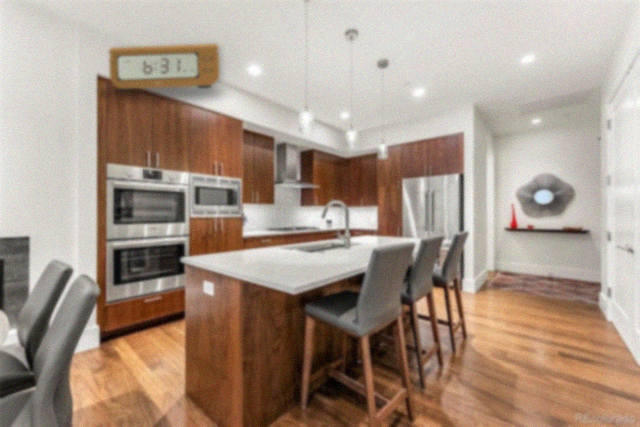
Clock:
6:31
